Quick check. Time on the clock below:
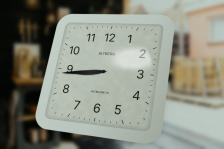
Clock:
8:44
